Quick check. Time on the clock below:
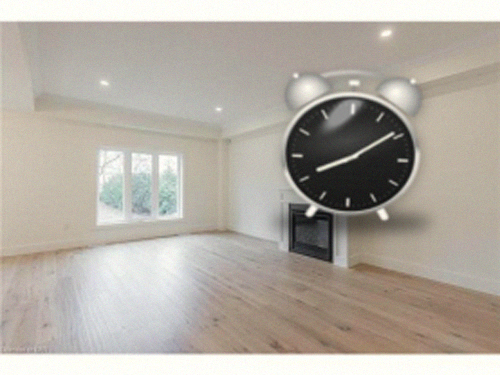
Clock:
8:09
